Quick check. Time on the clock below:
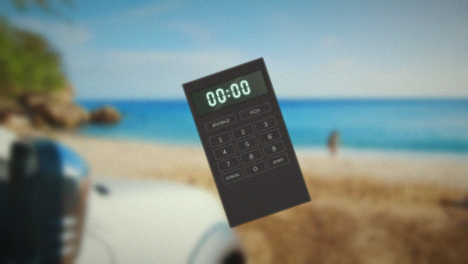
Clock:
0:00
